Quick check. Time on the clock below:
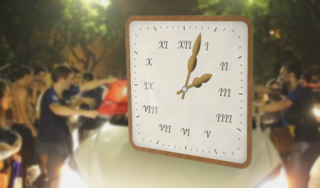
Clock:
2:03
